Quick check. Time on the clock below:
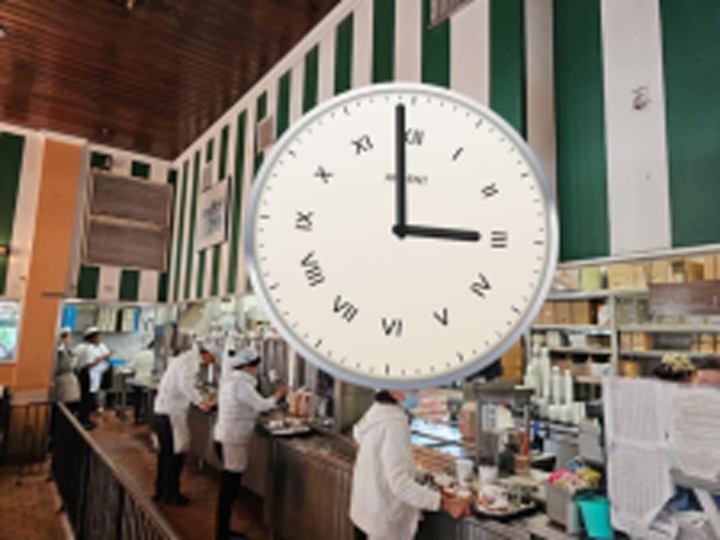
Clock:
2:59
